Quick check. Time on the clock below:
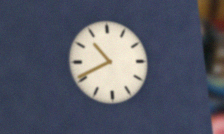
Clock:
10:41
